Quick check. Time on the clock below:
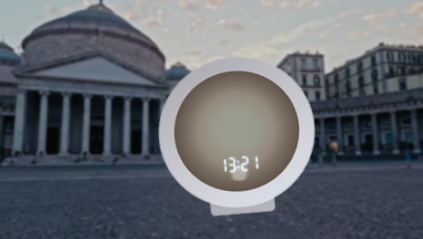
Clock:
13:21
